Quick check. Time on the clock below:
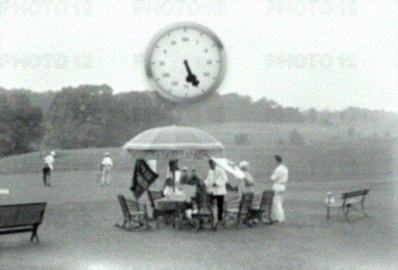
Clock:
5:26
